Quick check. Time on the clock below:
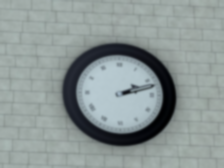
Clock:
2:12
